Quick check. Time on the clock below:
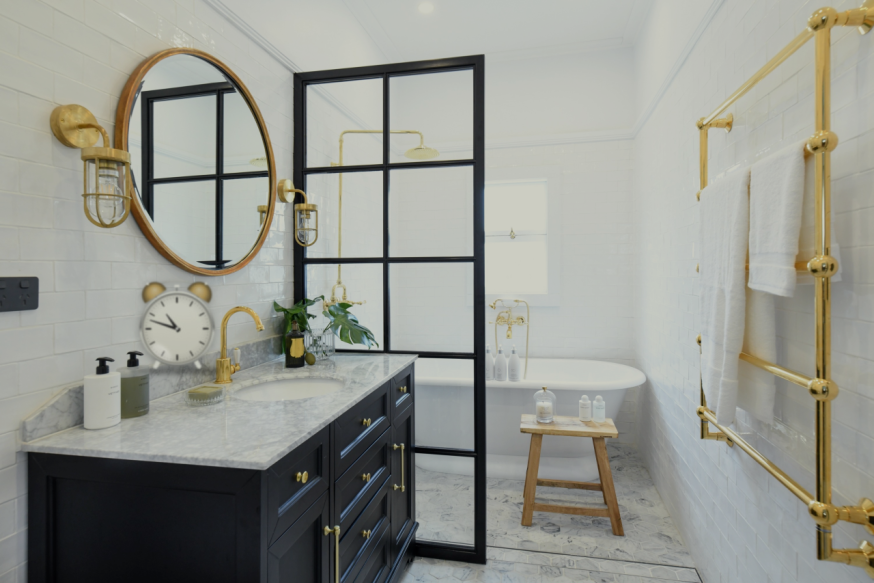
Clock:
10:48
